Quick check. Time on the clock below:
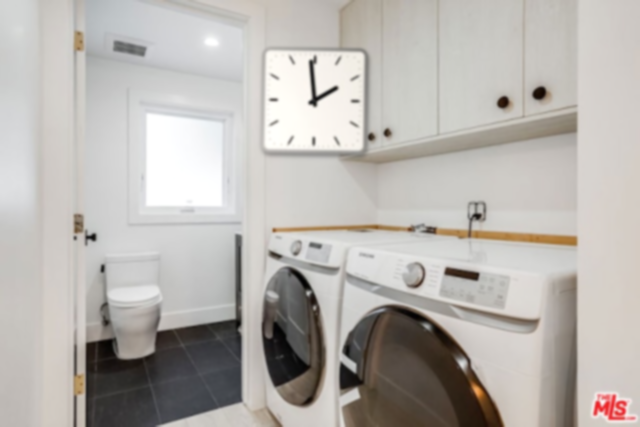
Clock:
1:59
